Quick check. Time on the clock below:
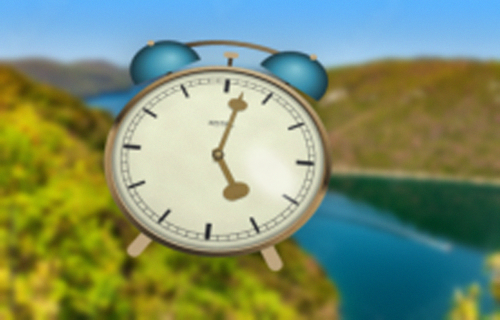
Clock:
5:02
